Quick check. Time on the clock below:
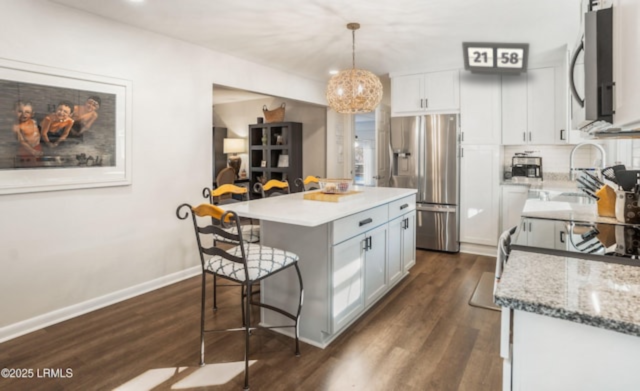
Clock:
21:58
